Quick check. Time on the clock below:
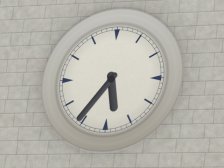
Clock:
5:36
